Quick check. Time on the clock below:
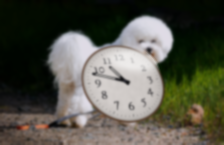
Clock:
10:48
